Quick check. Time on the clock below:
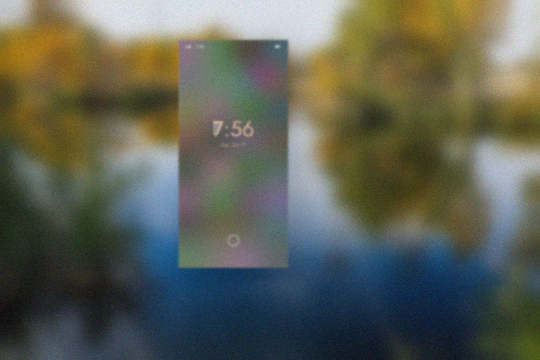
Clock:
7:56
